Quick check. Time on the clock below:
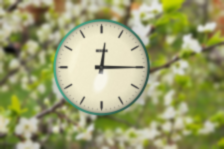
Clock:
12:15
